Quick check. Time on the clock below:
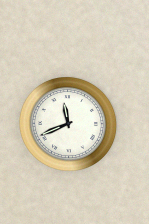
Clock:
11:41
